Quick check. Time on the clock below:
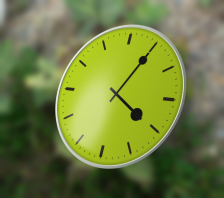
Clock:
4:05
